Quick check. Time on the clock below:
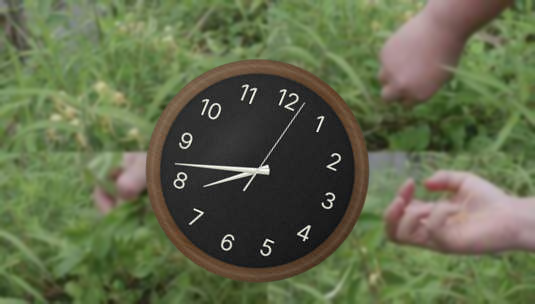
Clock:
7:42:02
